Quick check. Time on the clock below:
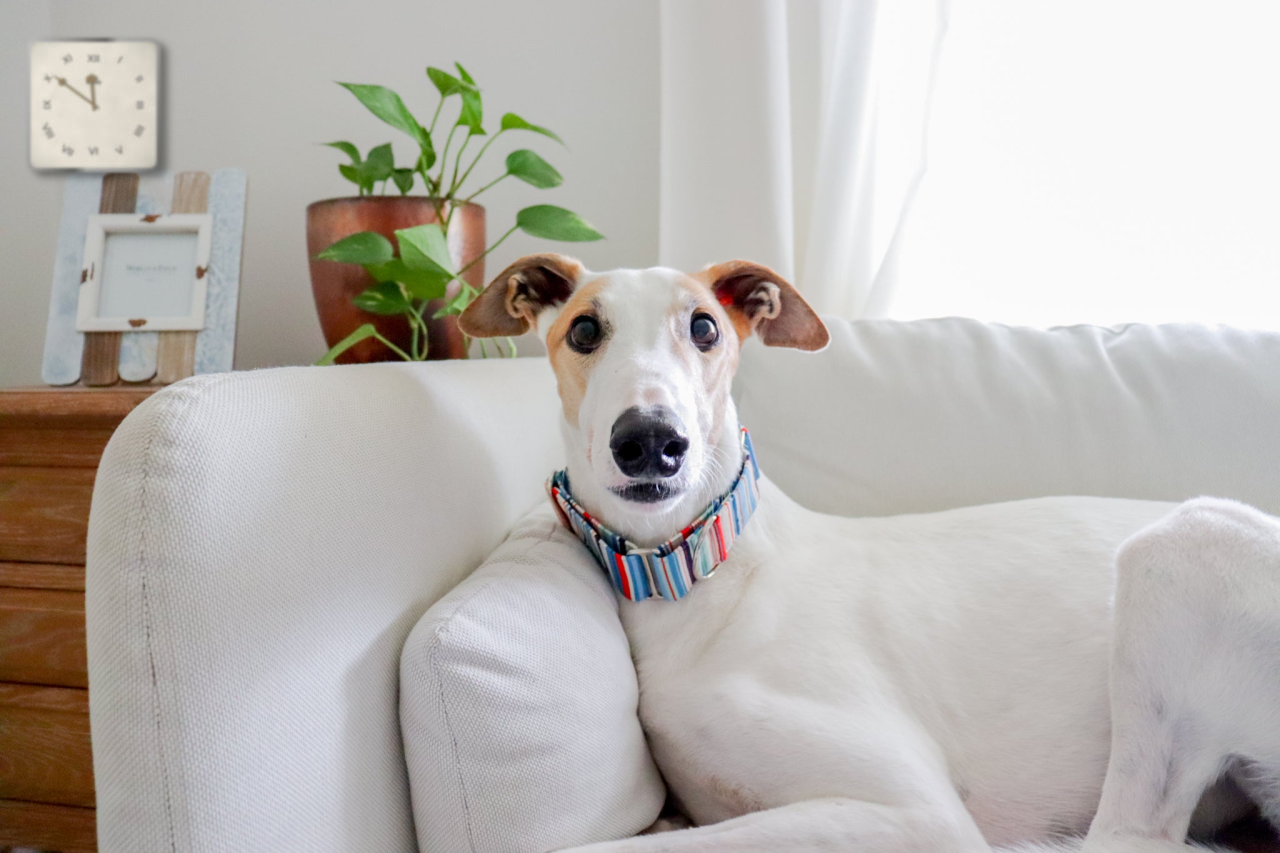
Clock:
11:51
